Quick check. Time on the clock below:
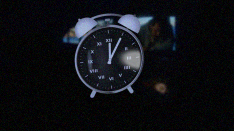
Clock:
12:05
